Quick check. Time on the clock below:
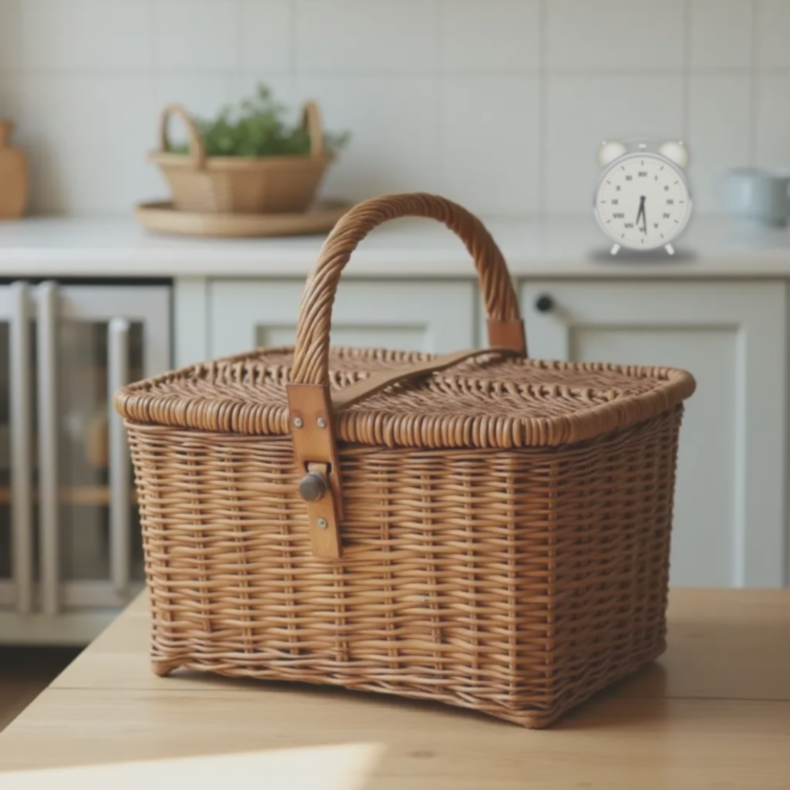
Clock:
6:29
